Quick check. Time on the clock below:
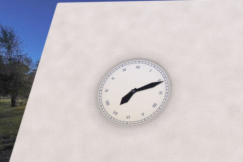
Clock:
7:11
